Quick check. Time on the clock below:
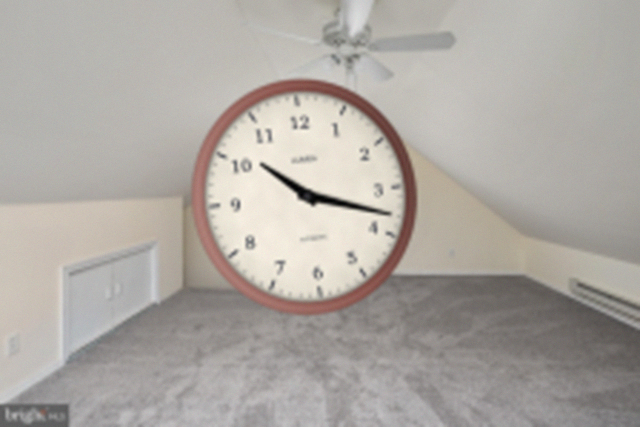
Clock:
10:18
